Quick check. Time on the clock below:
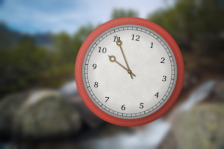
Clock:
9:55
